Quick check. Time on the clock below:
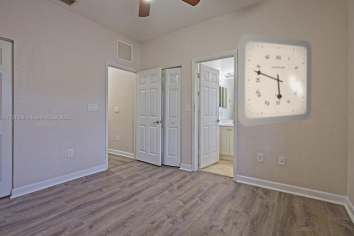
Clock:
5:48
